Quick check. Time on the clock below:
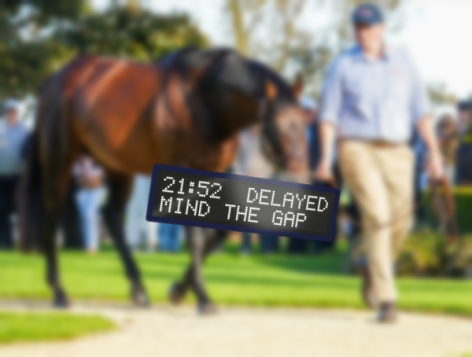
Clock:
21:52
